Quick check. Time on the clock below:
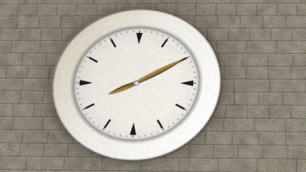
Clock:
8:10
